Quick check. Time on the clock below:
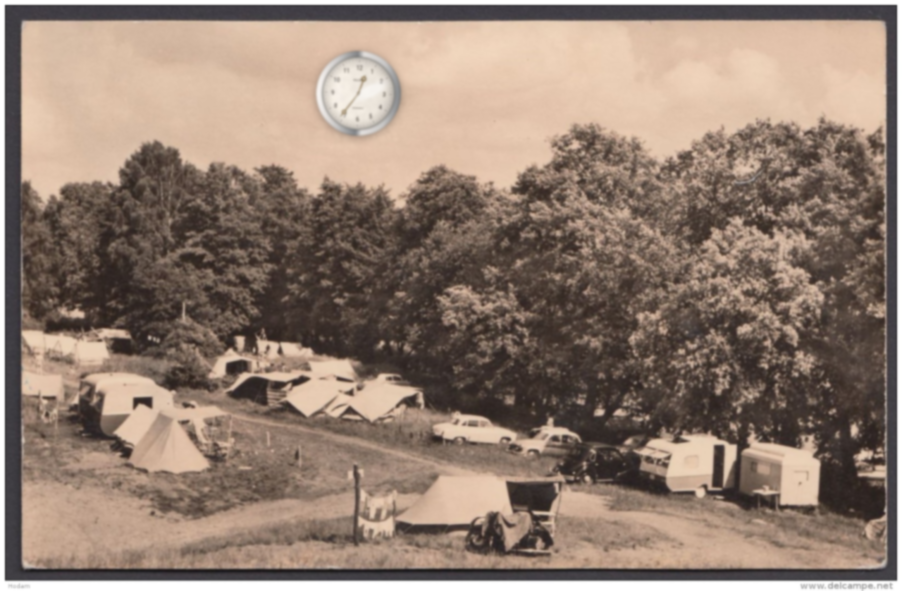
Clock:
12:36
